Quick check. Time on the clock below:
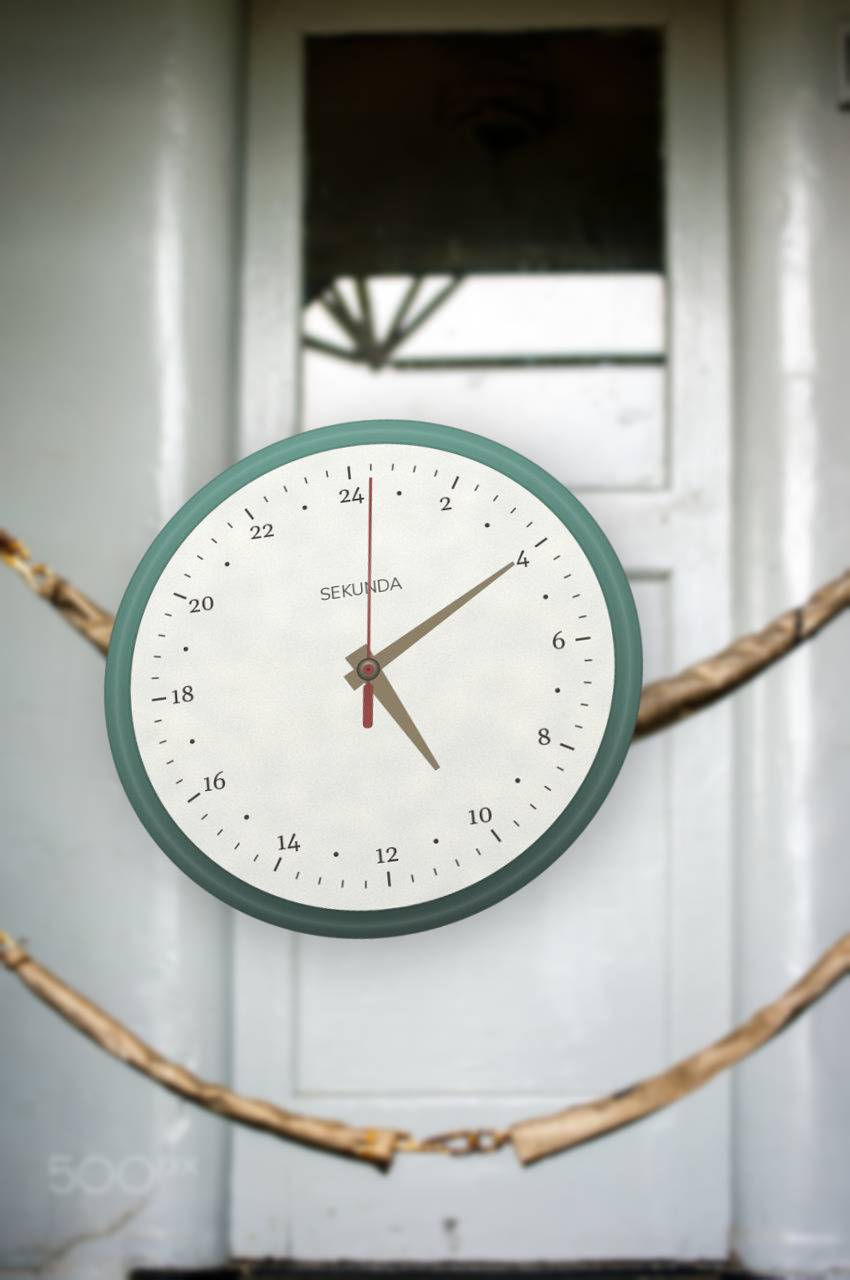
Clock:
10:10:01
